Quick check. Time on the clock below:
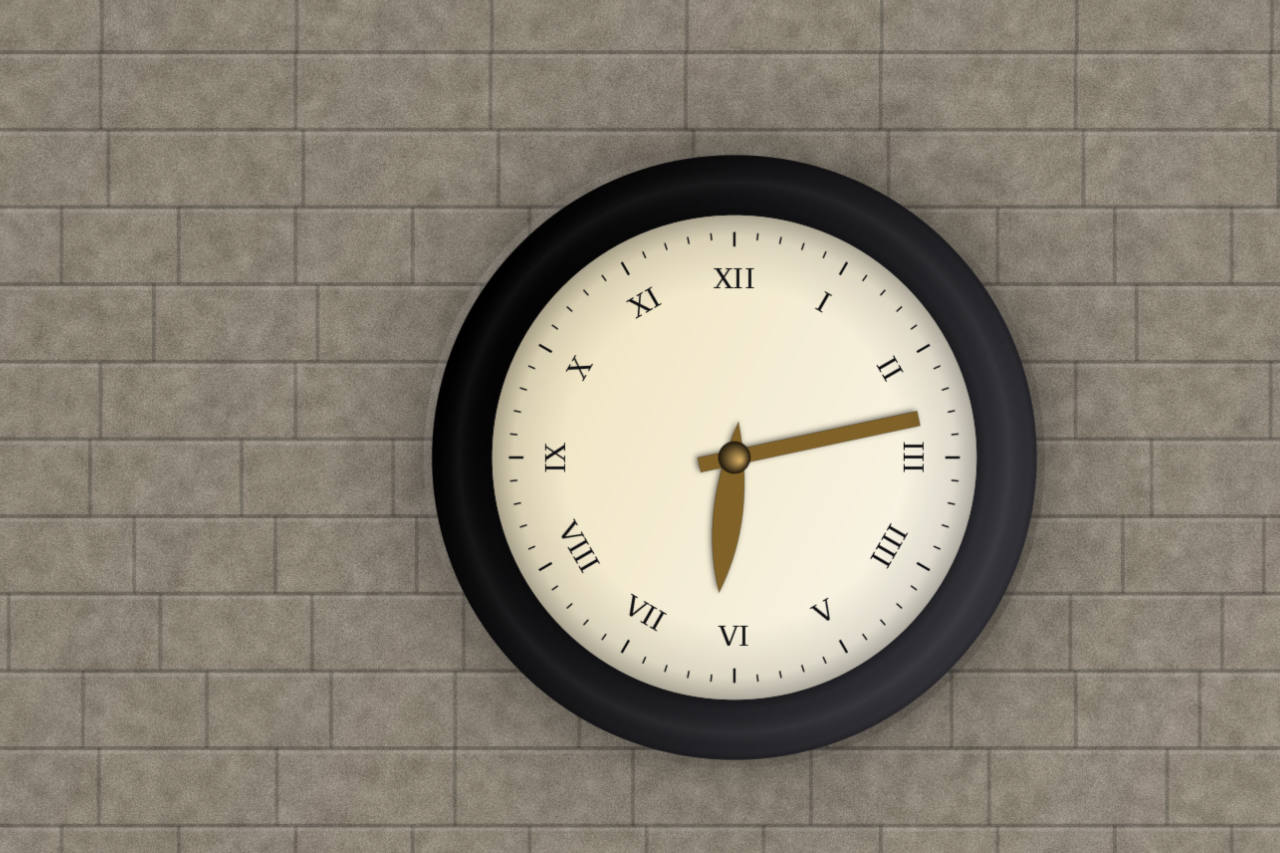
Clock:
6:13
